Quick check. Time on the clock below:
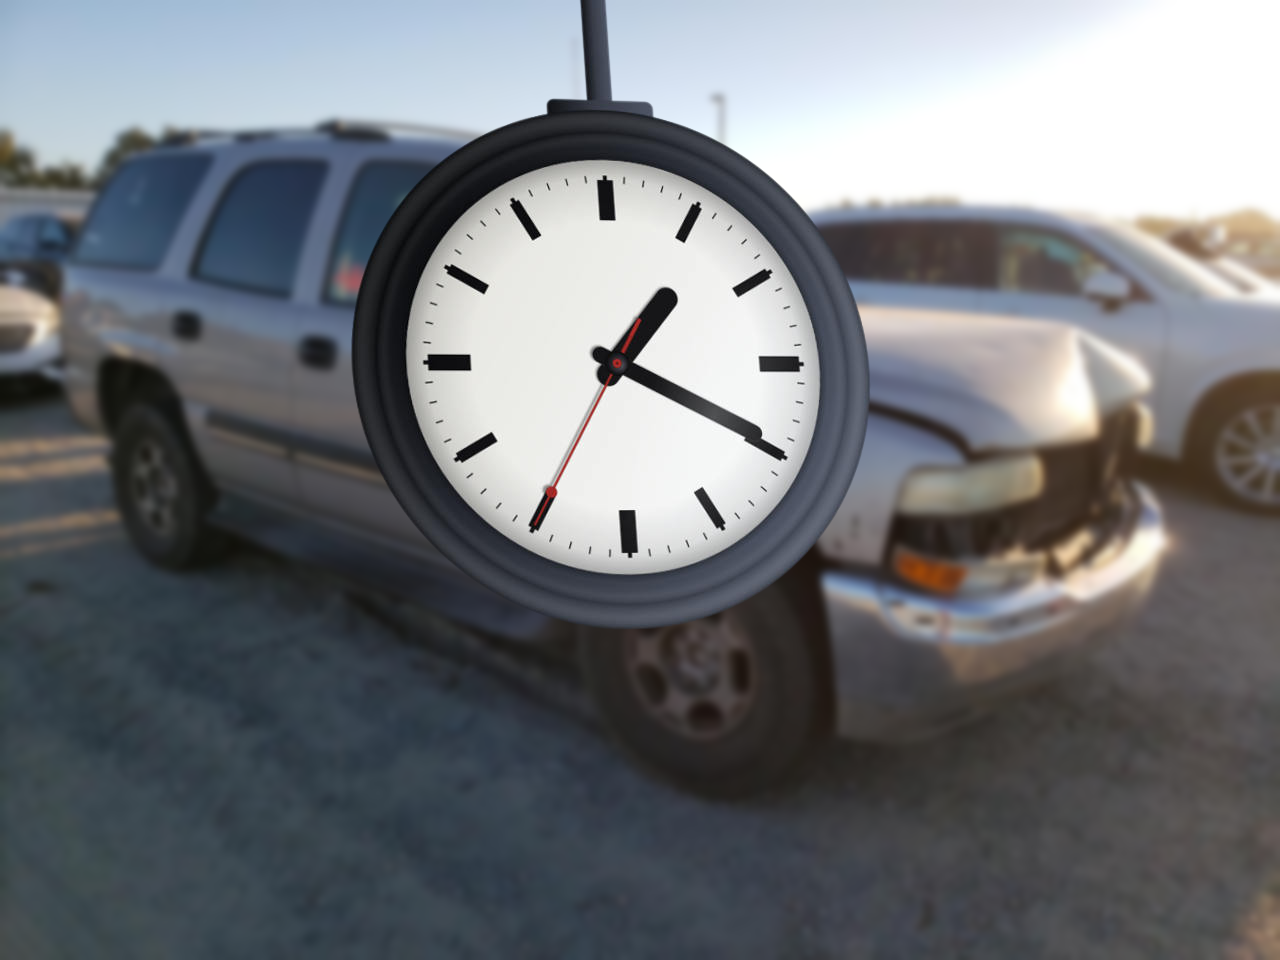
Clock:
1:19:35
